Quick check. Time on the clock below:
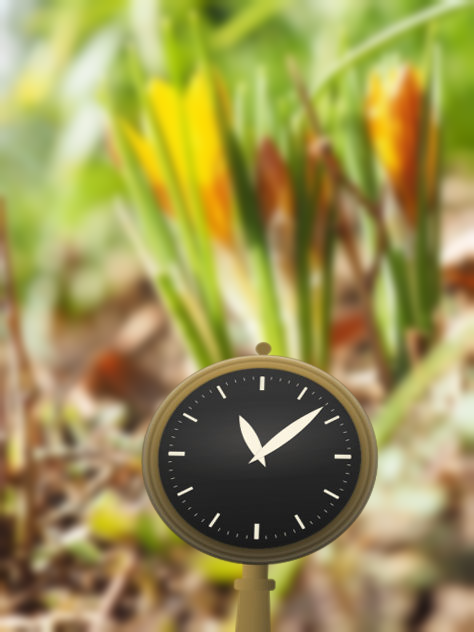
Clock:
11:08
